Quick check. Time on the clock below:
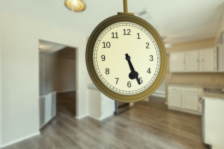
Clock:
5:26
